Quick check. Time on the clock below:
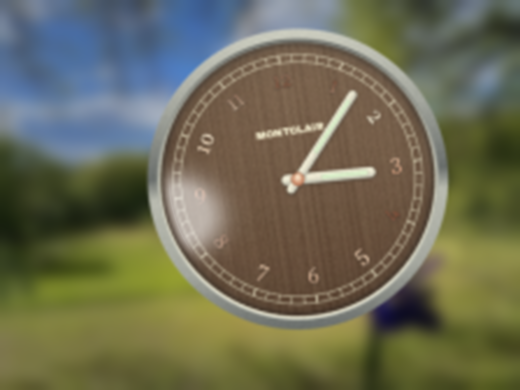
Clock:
3:07
